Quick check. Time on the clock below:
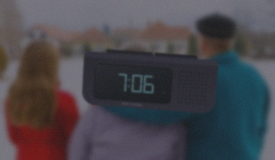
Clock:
7:06
